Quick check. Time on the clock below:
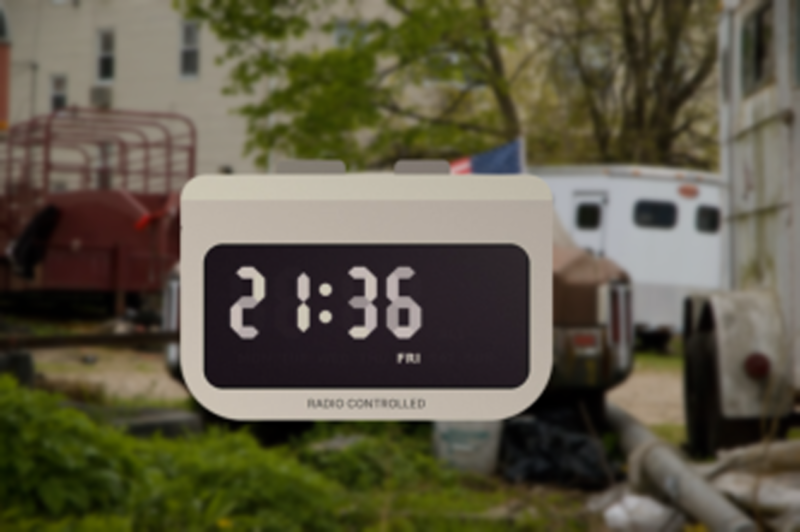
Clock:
21:36
